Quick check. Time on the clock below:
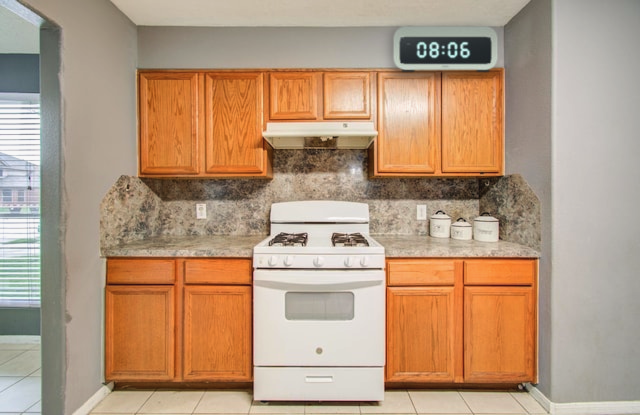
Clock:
8:06
